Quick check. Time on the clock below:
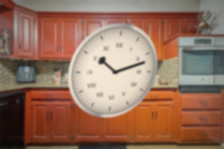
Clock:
10:12
